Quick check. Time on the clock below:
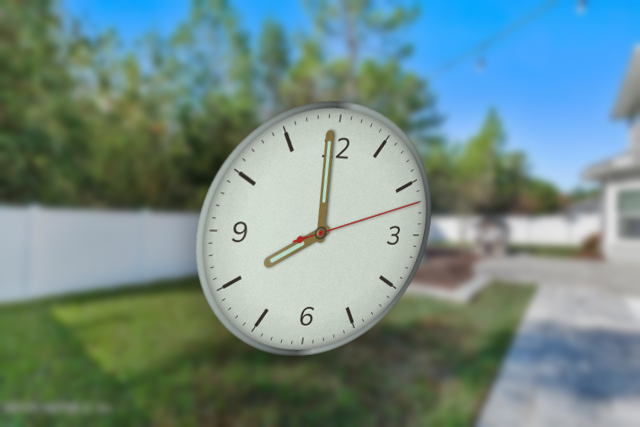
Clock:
7:59:12
